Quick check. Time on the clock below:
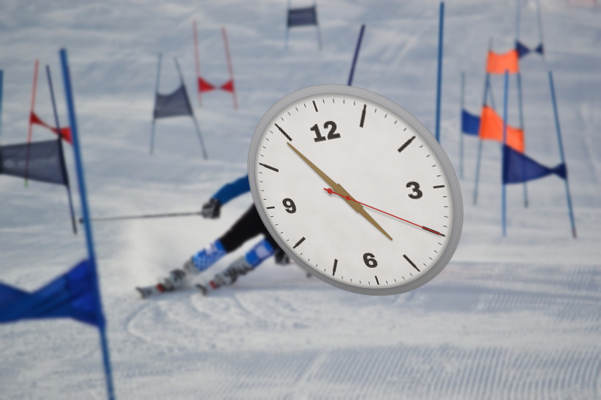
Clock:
4:54:20
